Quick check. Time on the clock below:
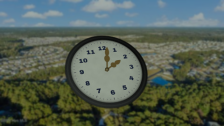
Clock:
2:02
